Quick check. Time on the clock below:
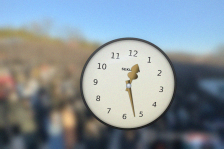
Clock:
12:27
